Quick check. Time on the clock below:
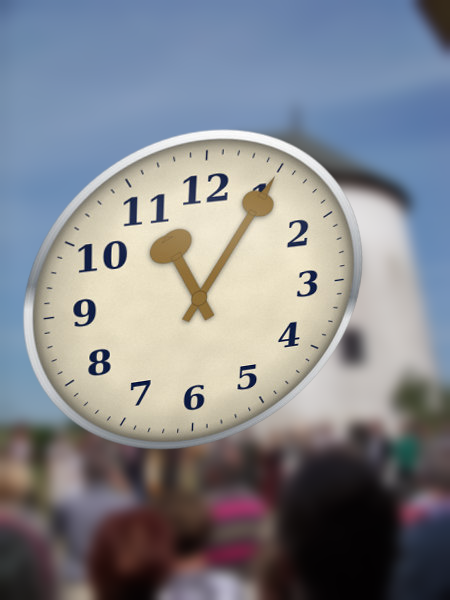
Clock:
11:05
